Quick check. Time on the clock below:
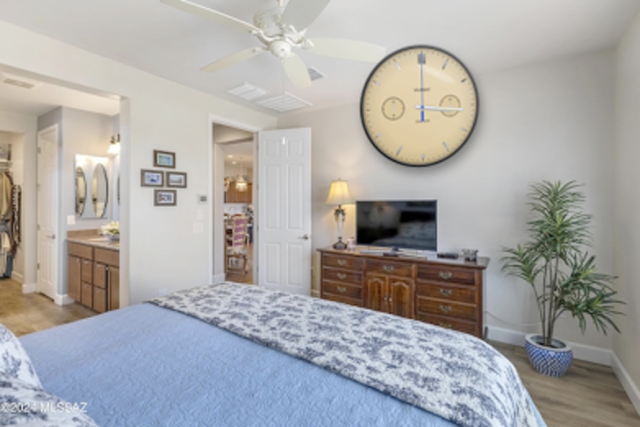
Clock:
3:16
